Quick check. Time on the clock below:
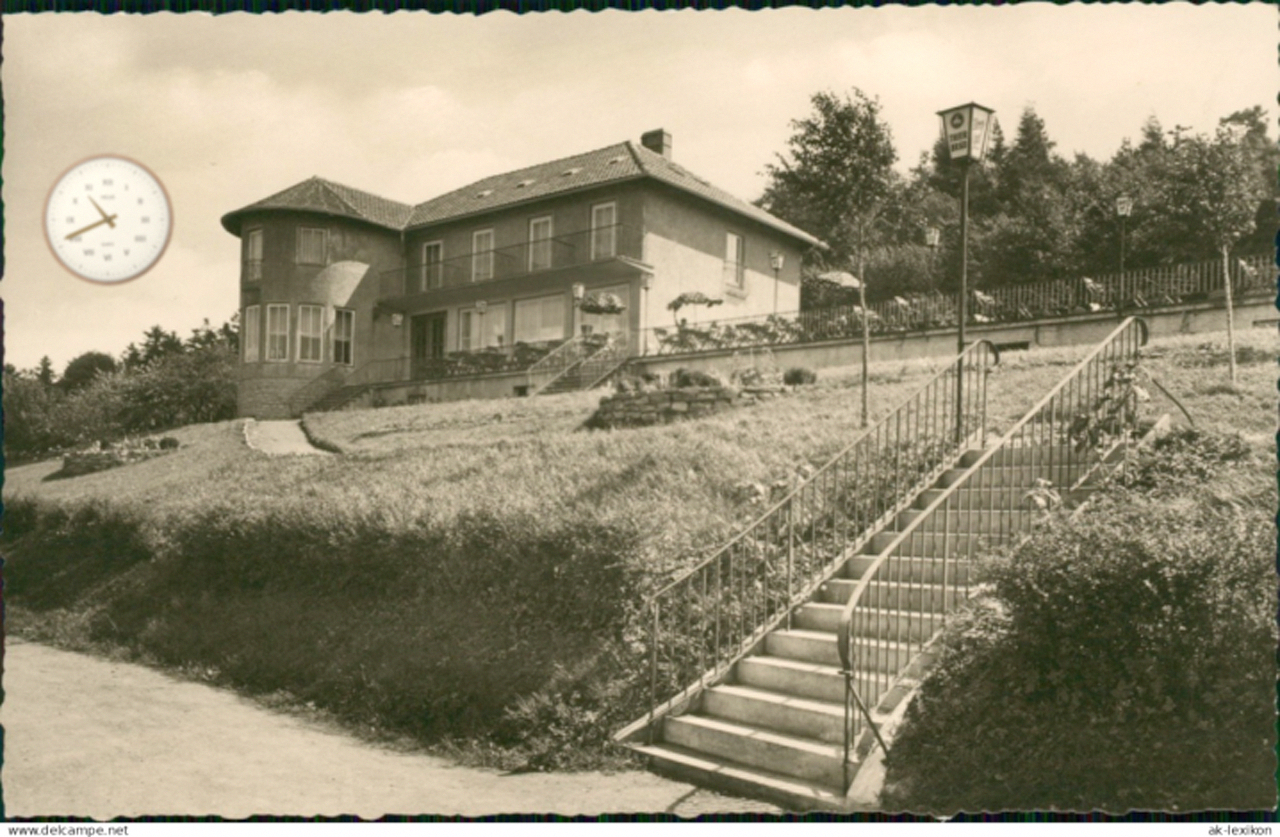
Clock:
10:41
